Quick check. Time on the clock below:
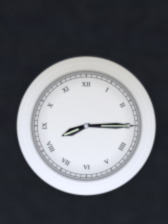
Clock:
8:15
